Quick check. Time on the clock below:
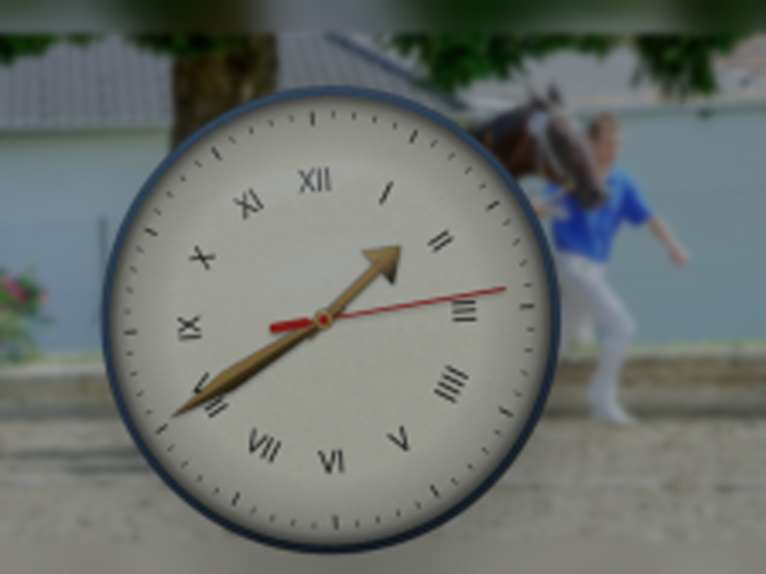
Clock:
1:40:14
